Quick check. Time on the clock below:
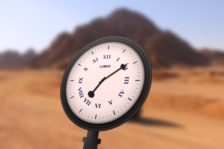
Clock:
7:09
